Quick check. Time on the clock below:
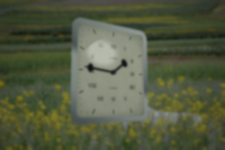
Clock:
1:46
